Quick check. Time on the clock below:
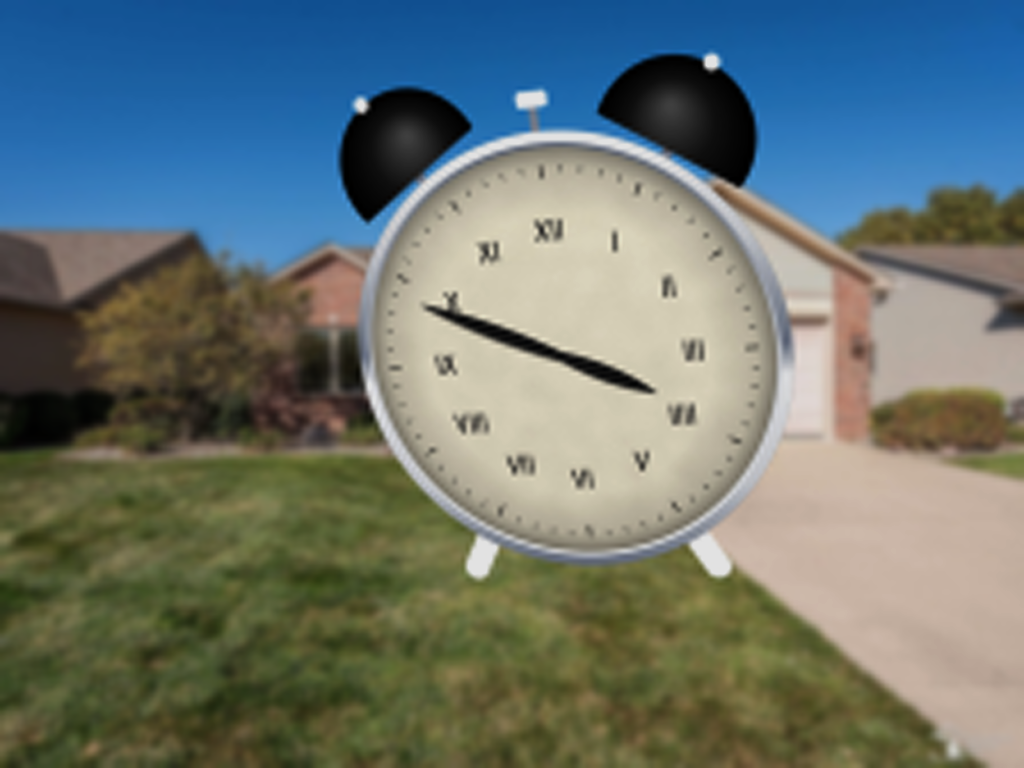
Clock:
3:49
